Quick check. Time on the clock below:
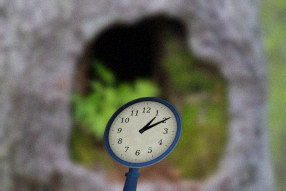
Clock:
1:10
